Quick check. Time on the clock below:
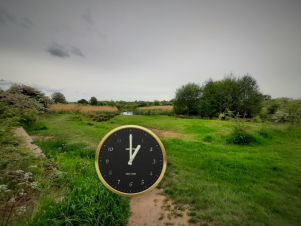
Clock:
1:00
